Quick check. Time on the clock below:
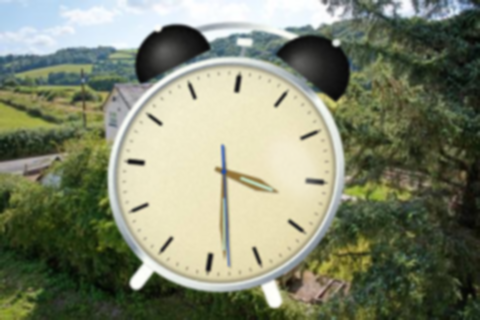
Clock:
3:28:28
